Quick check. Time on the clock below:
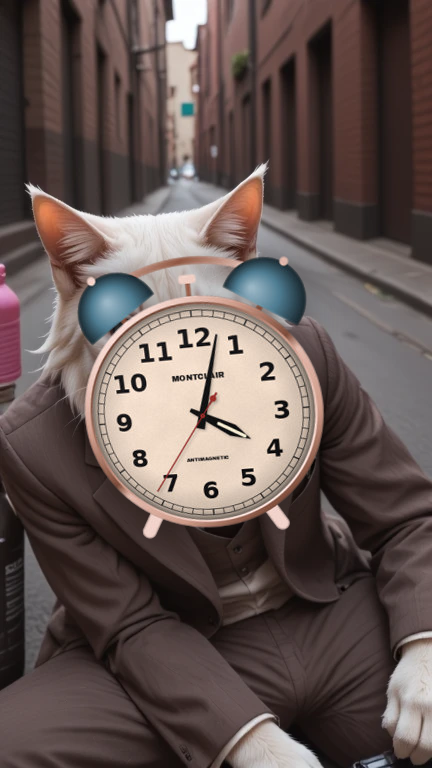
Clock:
4:02:36
